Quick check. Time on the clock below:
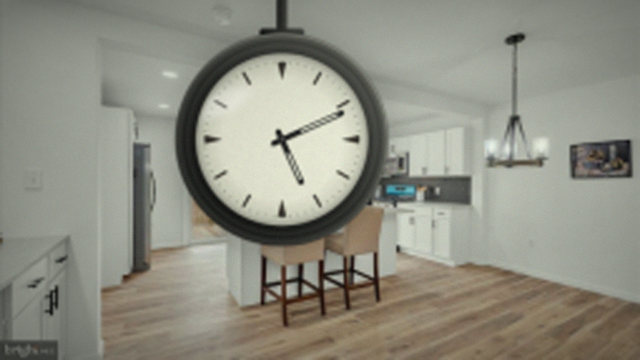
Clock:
5:11
